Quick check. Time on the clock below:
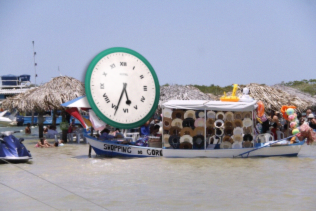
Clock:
5:34
